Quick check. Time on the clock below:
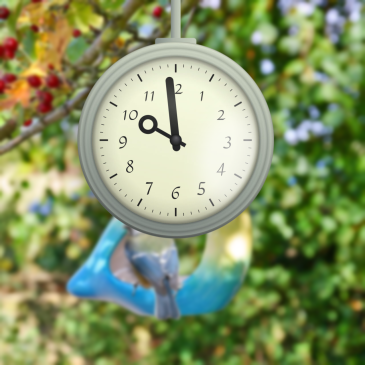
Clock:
9:59
